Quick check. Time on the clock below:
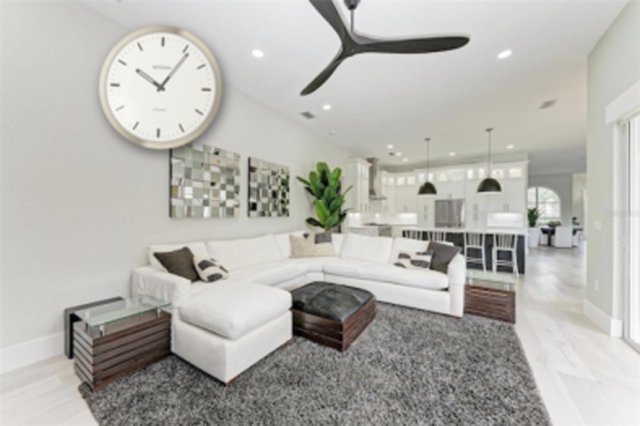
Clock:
10:06
